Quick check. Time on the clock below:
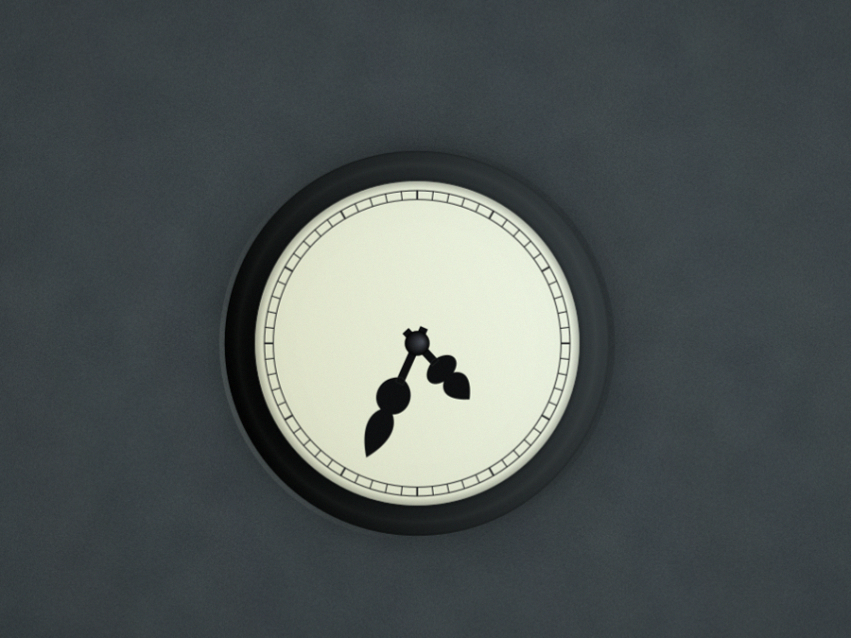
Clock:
4:34
